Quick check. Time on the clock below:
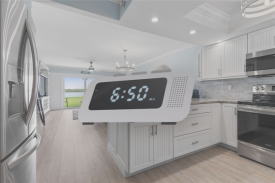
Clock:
6:50
